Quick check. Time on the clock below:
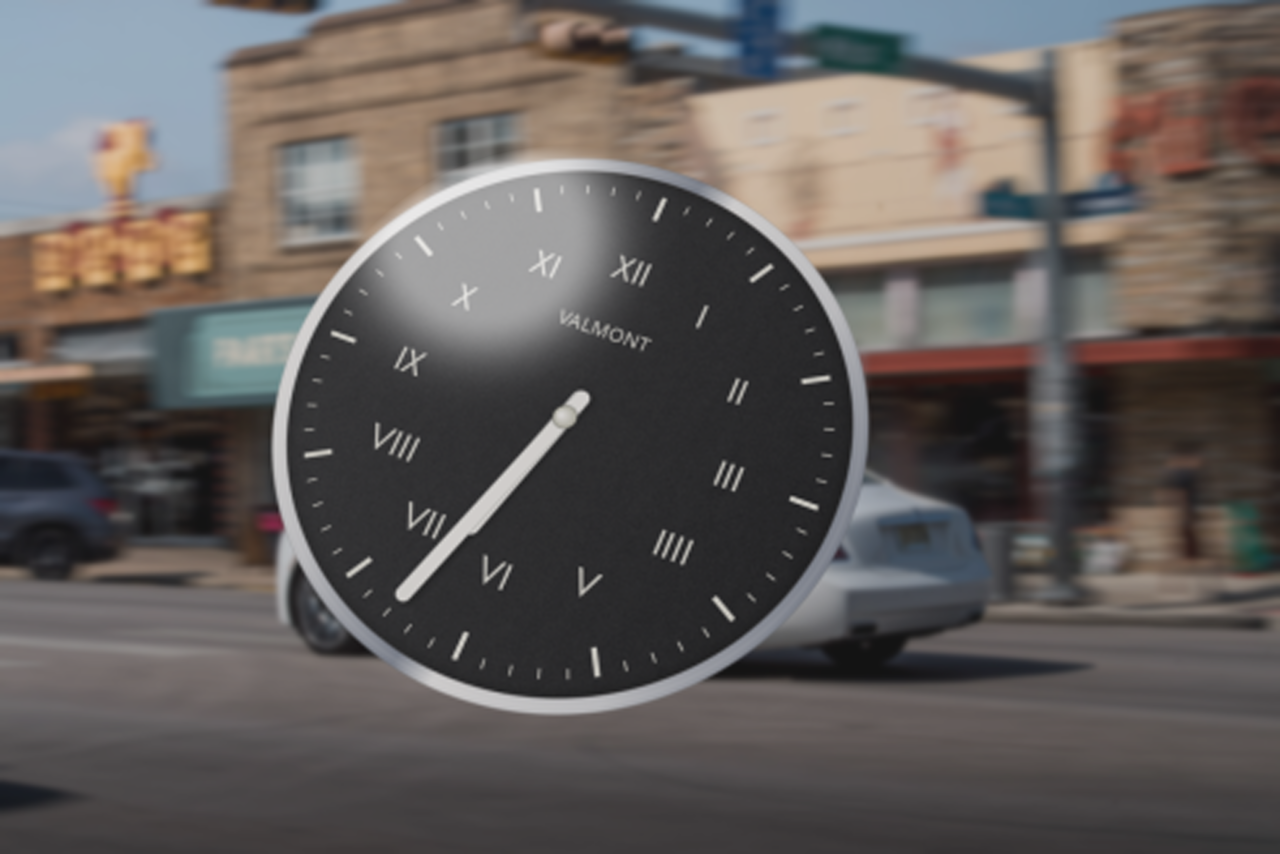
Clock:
6:33
